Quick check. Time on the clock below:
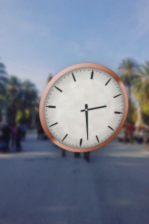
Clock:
2:28
